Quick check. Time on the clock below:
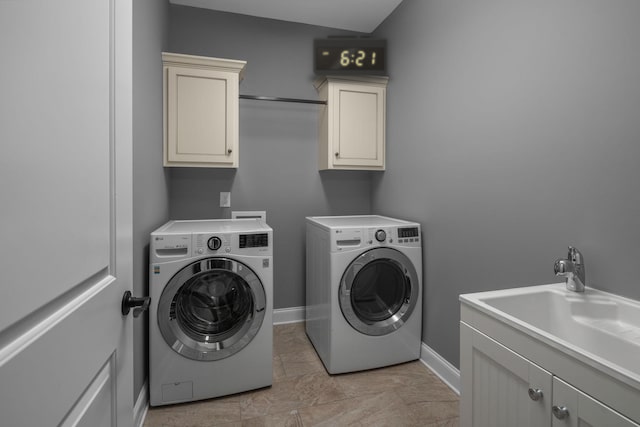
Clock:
6:21
